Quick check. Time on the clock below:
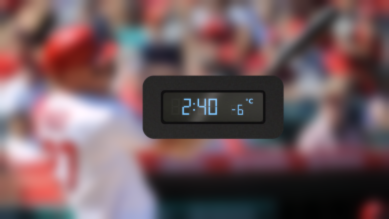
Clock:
2:40
